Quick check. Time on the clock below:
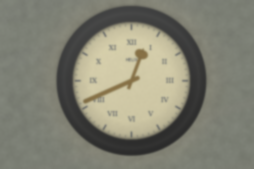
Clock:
12:41
